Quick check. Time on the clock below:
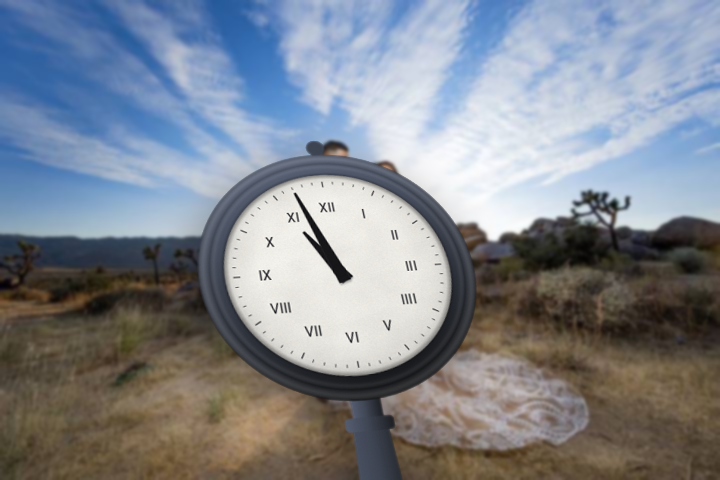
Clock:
10:57
